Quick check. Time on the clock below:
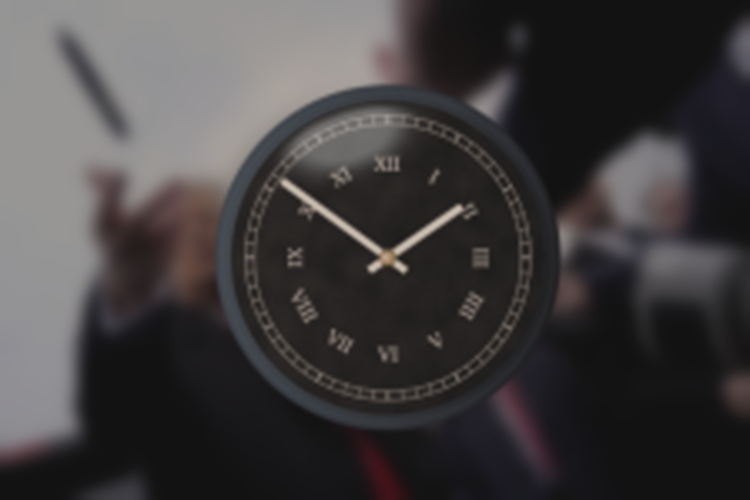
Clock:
1:51
